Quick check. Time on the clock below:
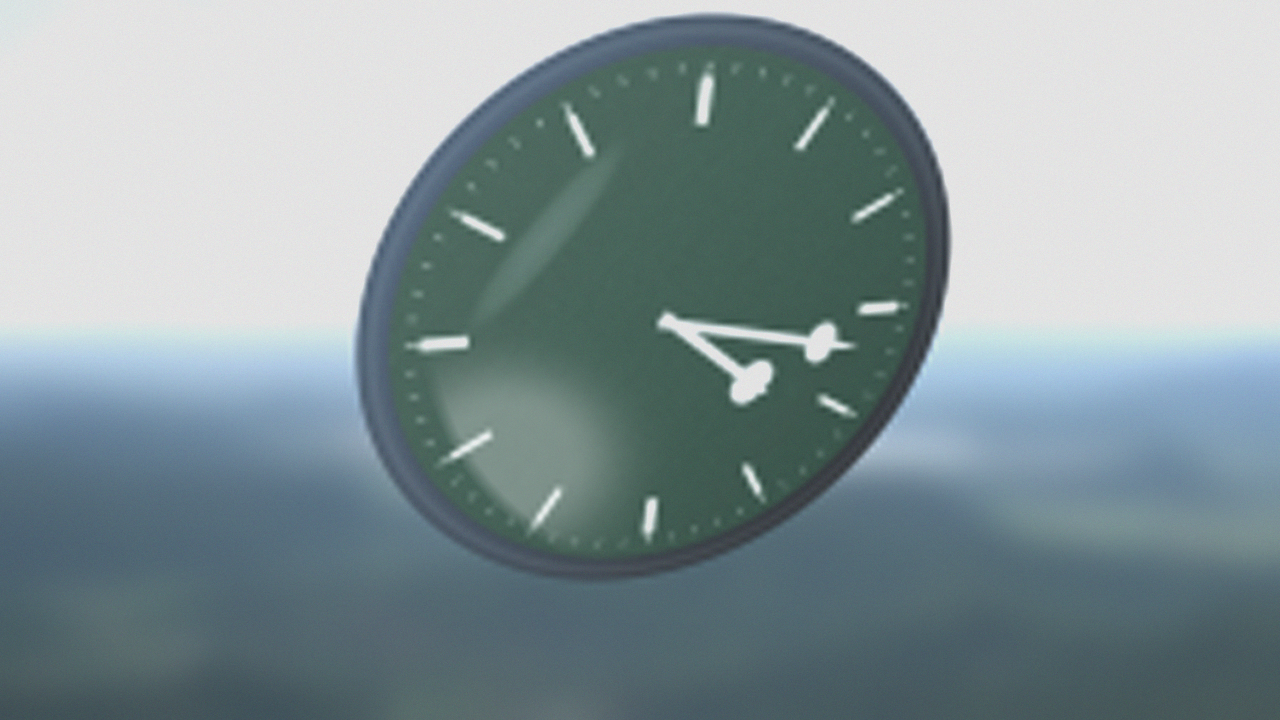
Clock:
4:17
